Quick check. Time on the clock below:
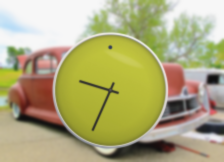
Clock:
9:34
